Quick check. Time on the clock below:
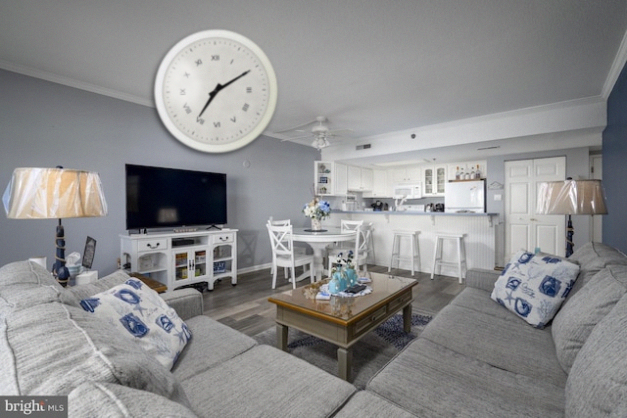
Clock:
7:10
